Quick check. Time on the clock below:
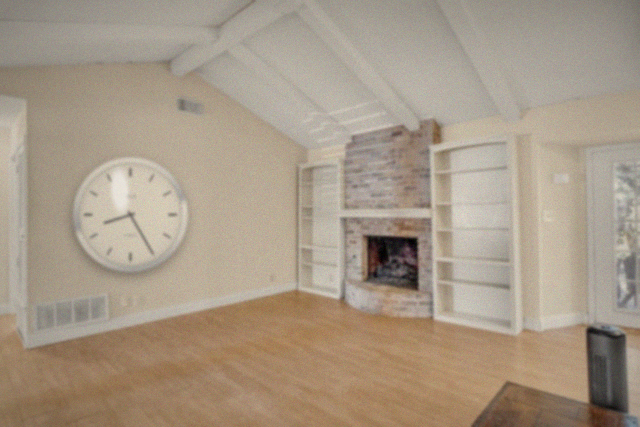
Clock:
8:25
